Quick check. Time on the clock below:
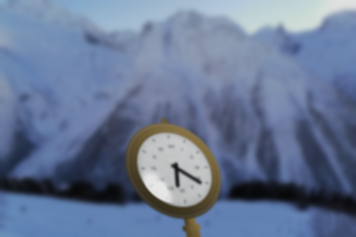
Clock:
6:21
